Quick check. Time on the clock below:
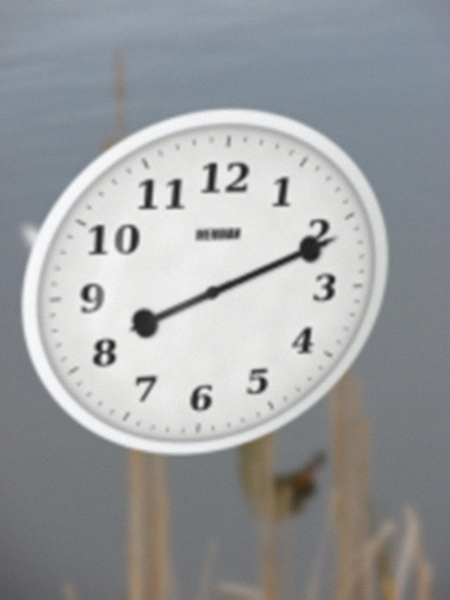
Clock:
8:11
